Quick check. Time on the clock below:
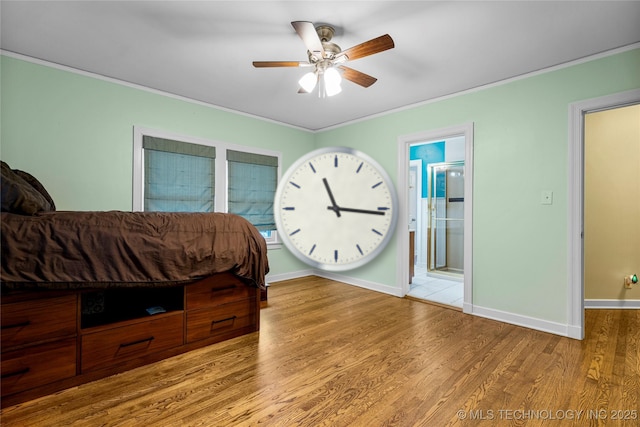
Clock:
11:16
